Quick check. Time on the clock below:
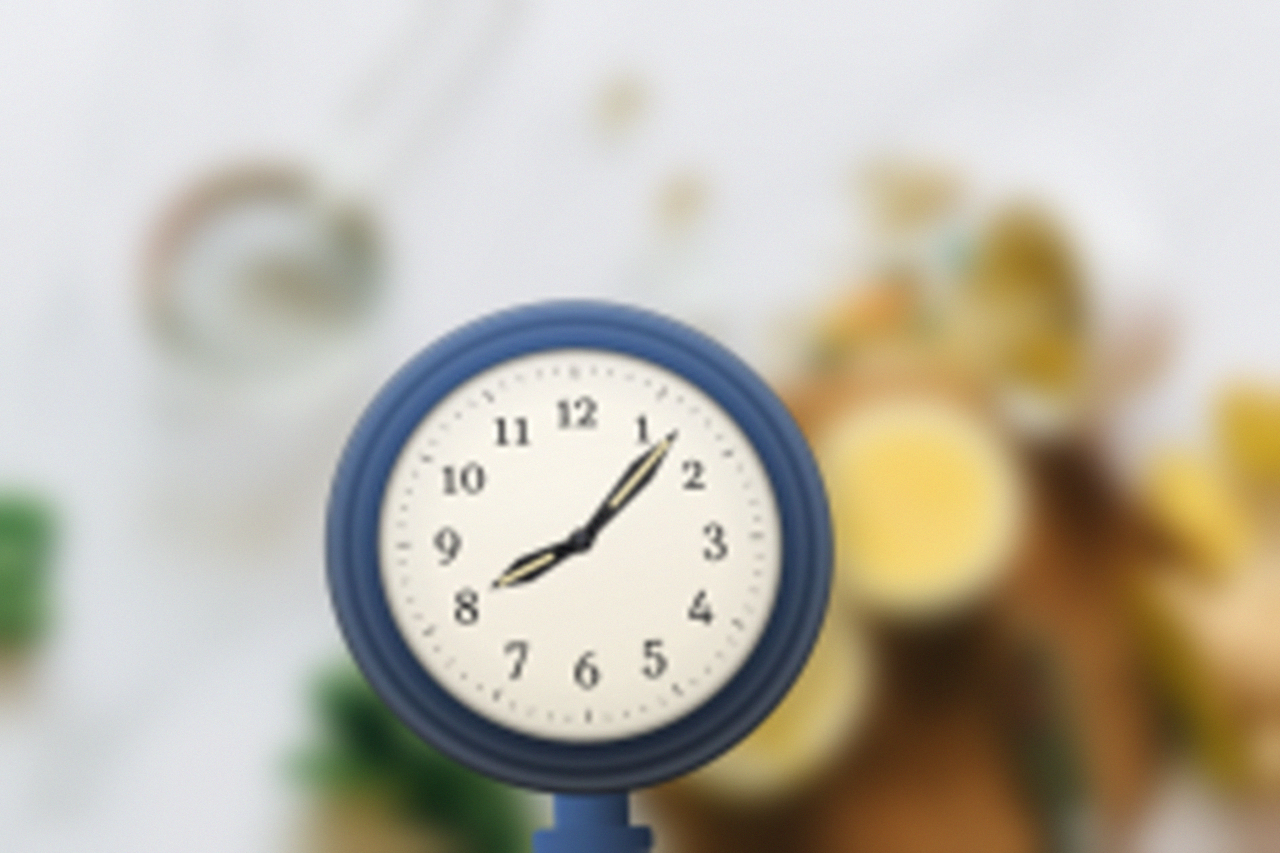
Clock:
8:07
